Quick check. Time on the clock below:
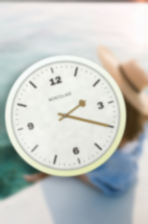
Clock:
2:20
